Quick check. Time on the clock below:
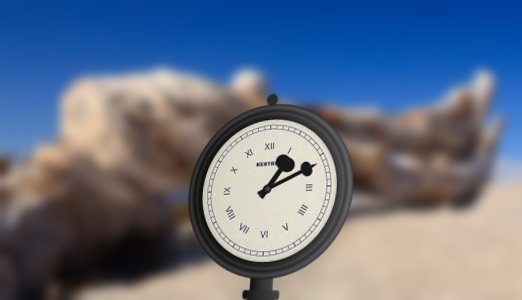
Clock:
1:11
